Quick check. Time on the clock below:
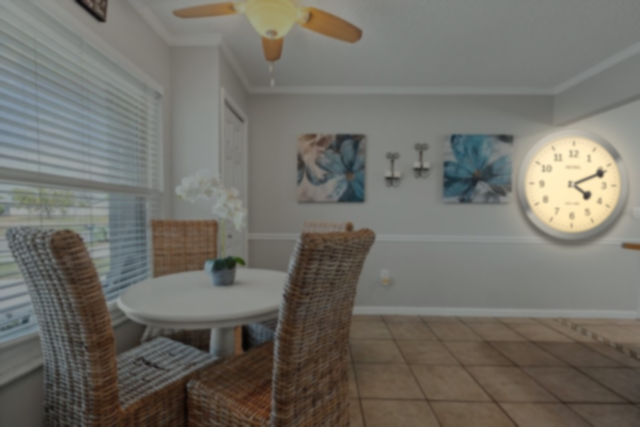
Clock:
4:11
